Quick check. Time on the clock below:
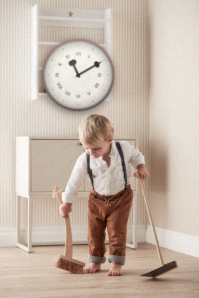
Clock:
11:10
